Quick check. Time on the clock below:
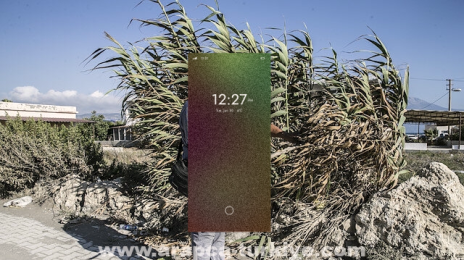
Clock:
12:27
